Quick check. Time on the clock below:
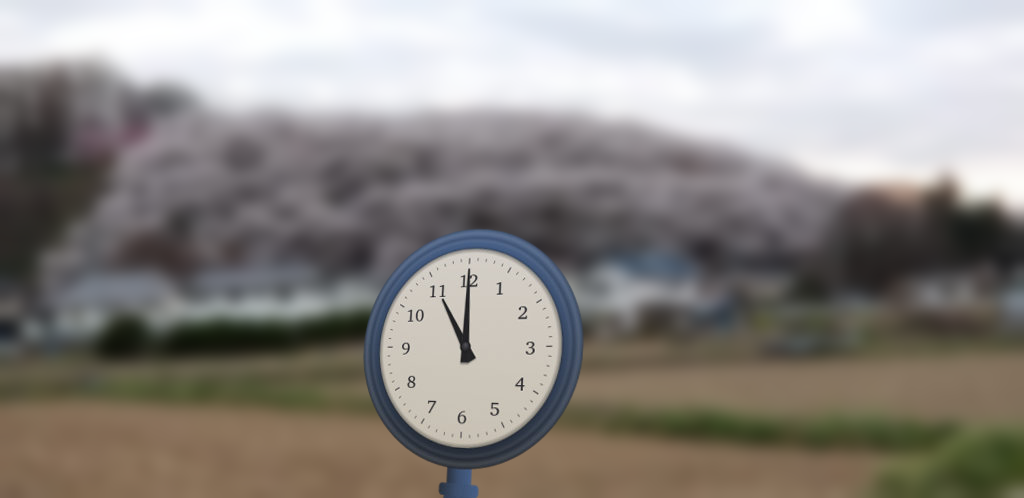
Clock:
11:00
